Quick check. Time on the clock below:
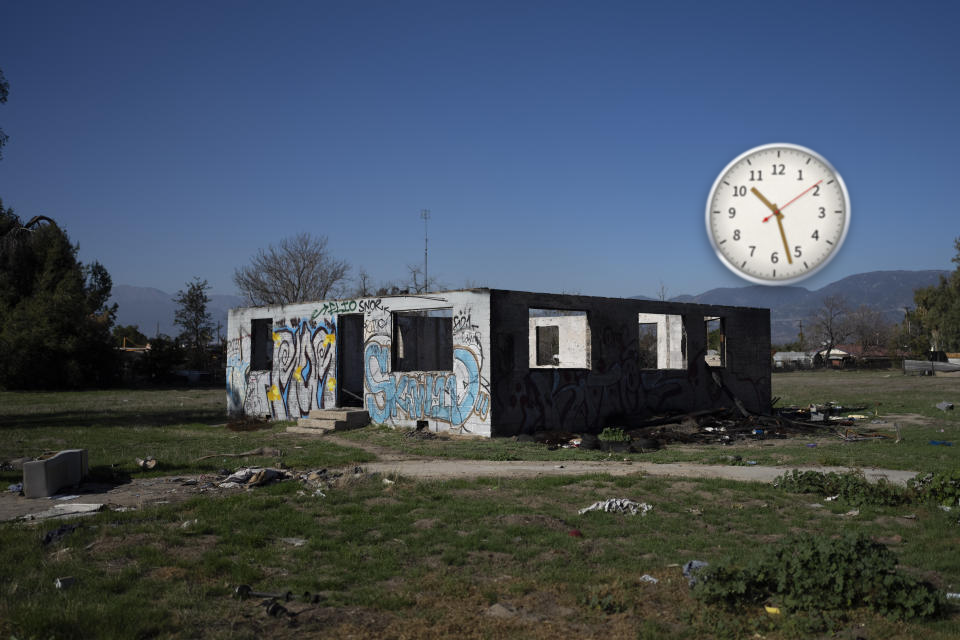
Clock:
10:27:09
